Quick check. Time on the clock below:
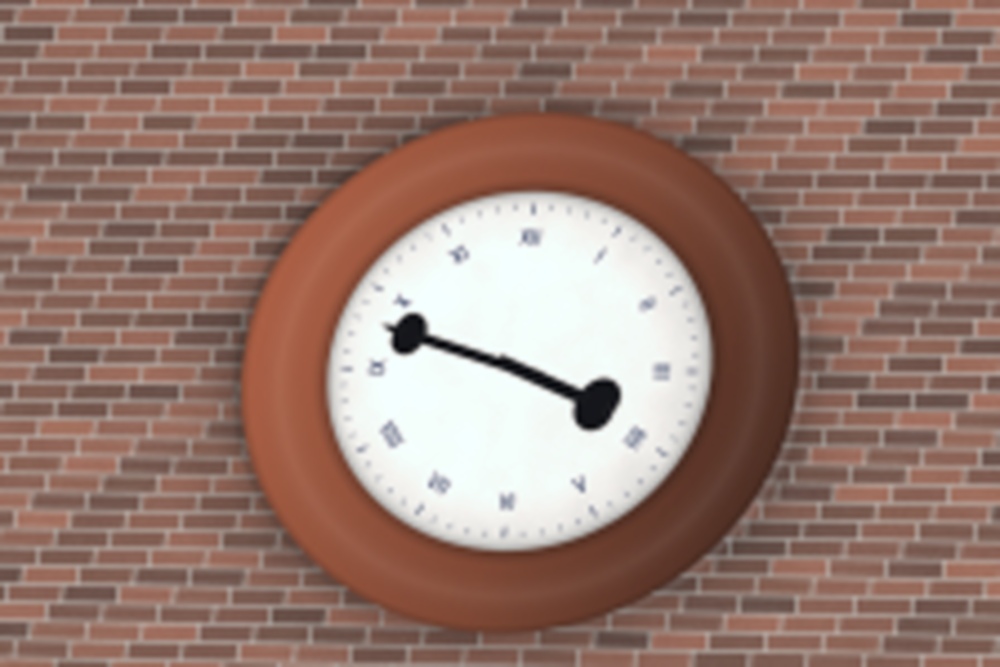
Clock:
3:48
